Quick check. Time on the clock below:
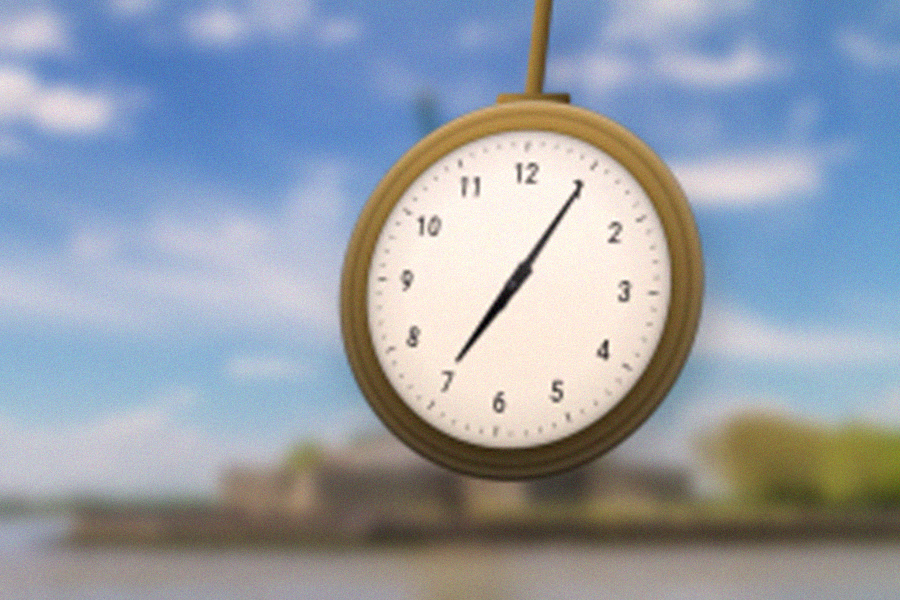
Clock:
7:05
